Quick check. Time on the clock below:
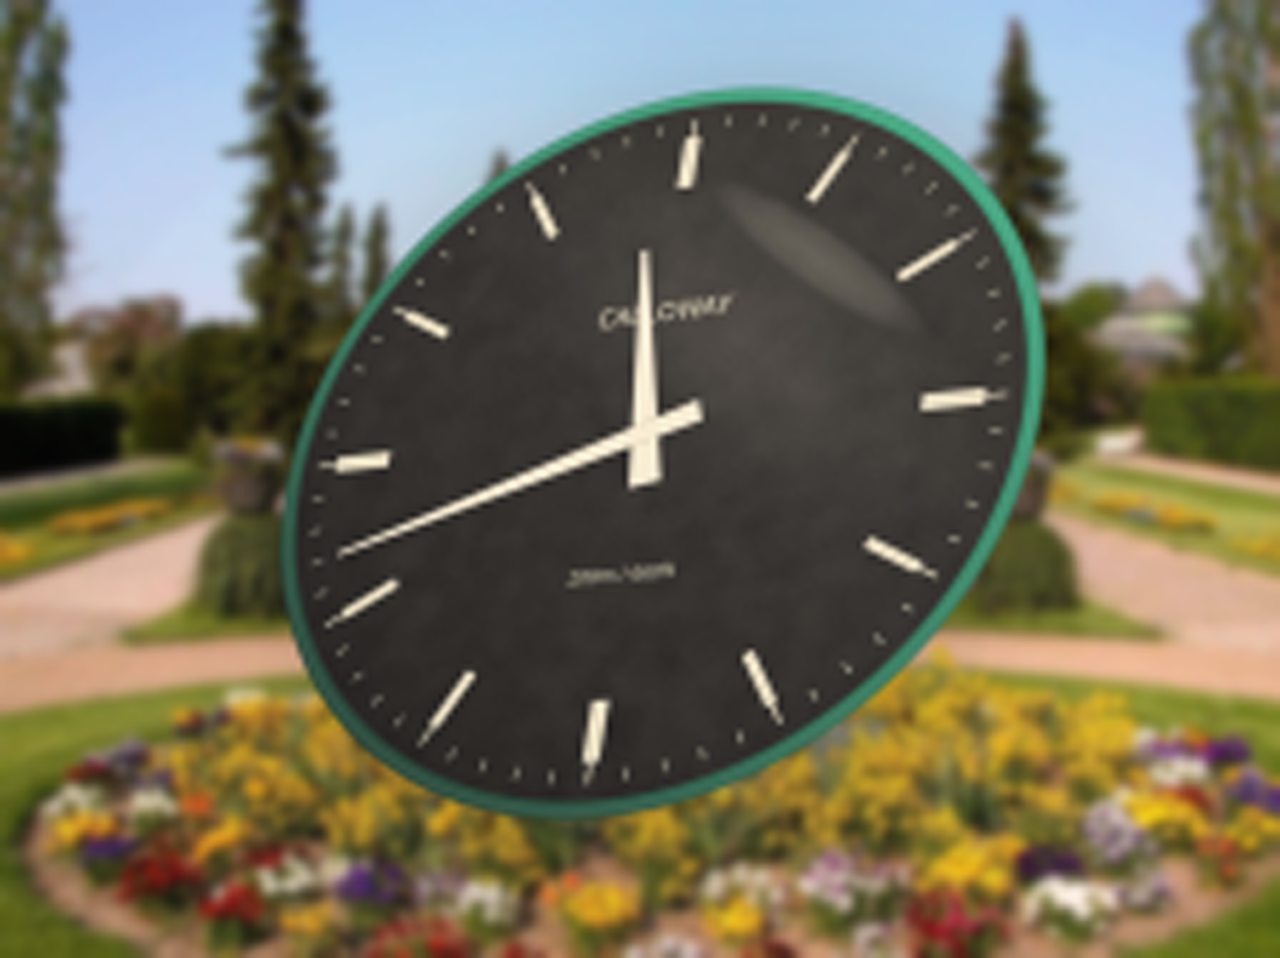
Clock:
11:42
